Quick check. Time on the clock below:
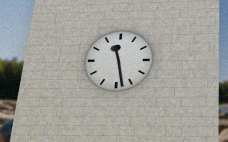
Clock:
11:28
